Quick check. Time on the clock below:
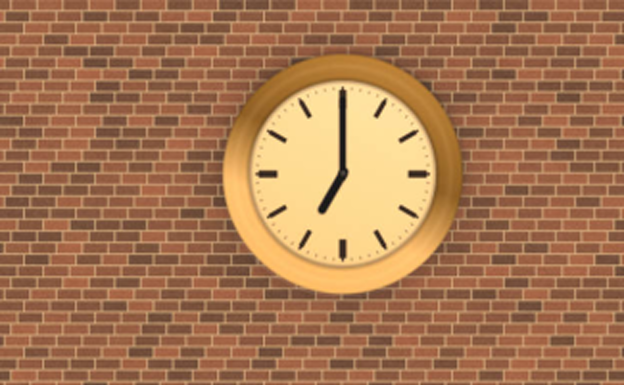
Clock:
7:00
